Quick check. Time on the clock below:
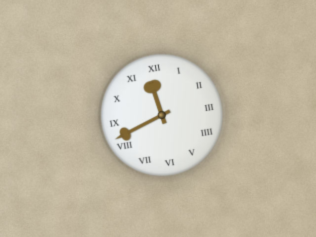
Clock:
11:42
